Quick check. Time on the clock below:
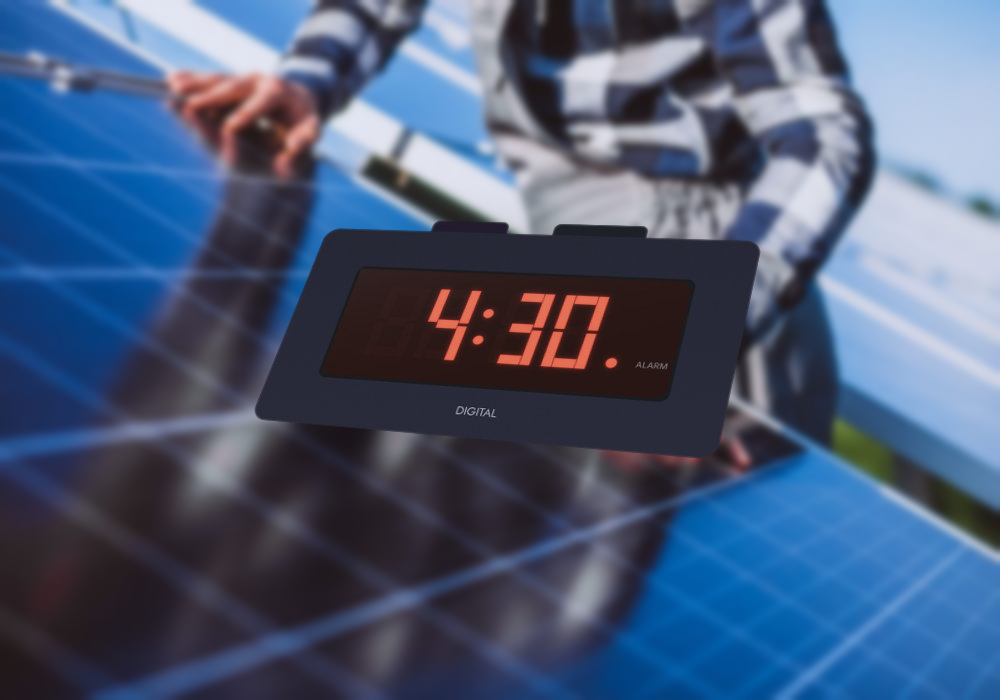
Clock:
4:30
